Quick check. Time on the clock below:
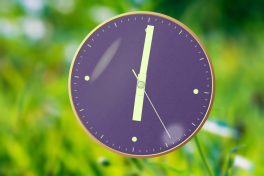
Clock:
6:00:24
